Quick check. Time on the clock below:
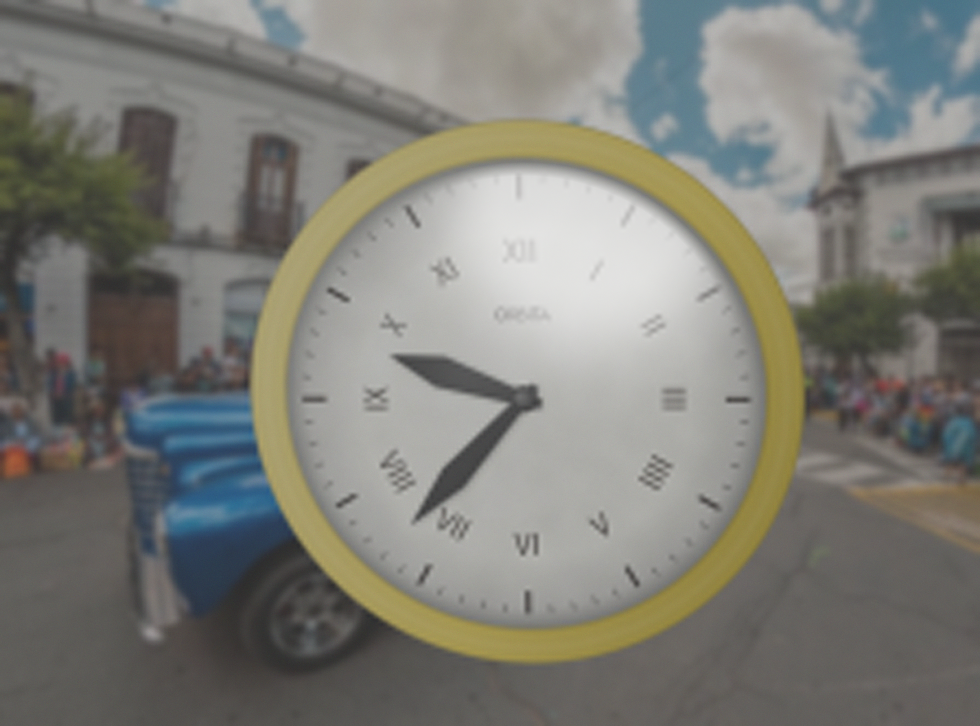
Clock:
9:37
